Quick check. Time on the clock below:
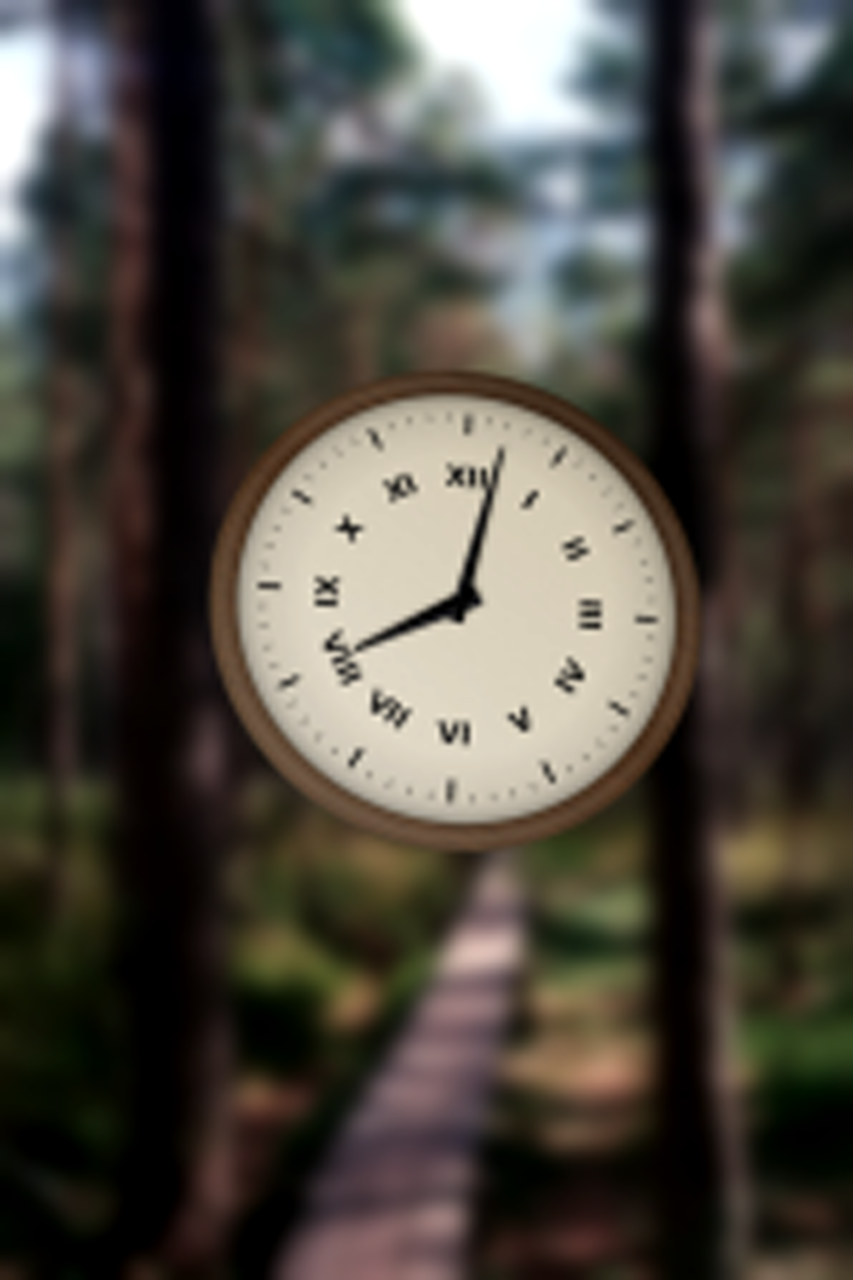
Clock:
8:02
